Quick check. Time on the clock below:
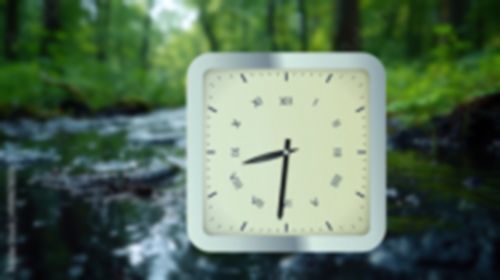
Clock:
8:31
